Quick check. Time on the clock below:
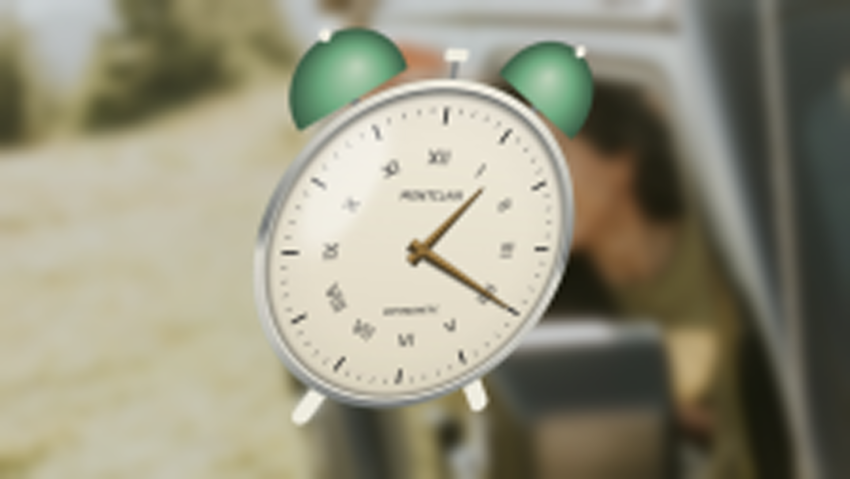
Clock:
1:20
